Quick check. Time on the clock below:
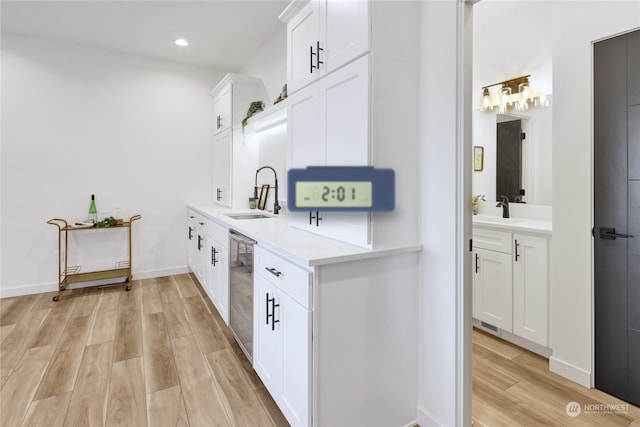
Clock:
2:01
